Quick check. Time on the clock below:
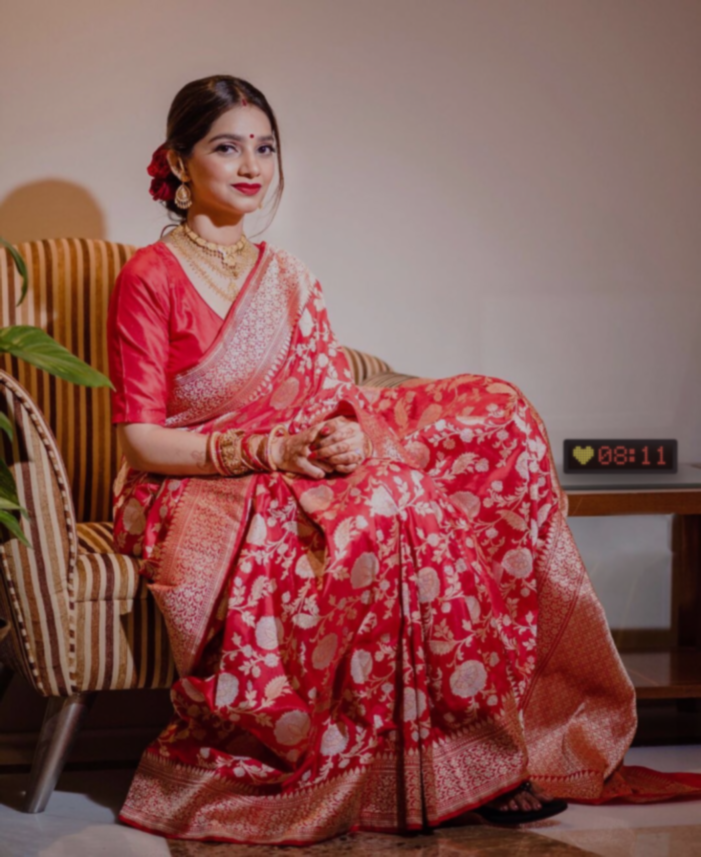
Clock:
8:11
